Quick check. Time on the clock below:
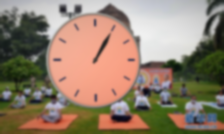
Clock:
1:05
